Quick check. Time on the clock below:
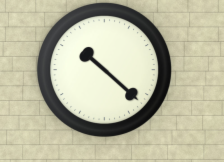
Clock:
10:22
